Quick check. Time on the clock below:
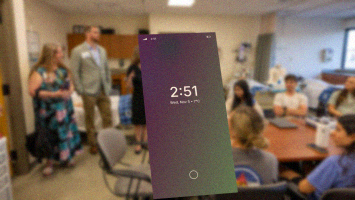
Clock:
2:51
